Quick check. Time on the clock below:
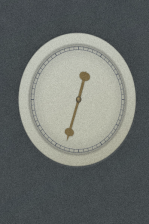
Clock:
12:33
